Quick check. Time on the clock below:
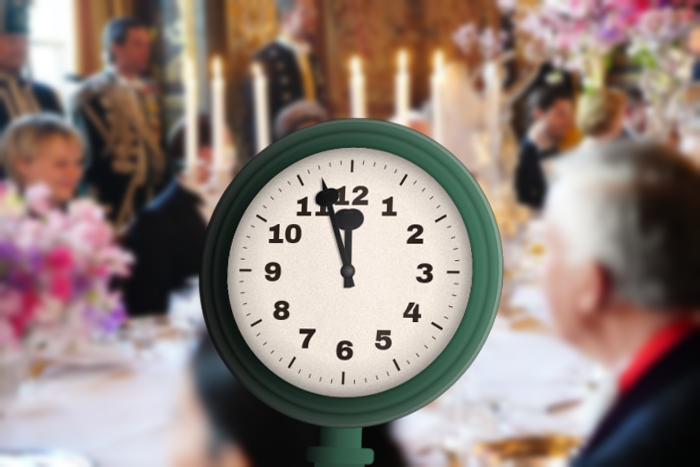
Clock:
11:57
